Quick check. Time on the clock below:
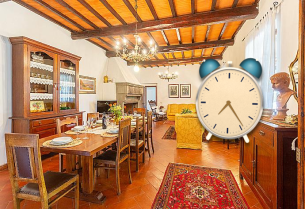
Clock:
7:24
